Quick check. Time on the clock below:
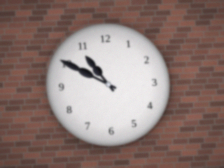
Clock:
10:50
